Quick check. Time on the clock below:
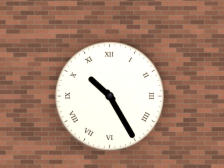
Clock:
10:25
